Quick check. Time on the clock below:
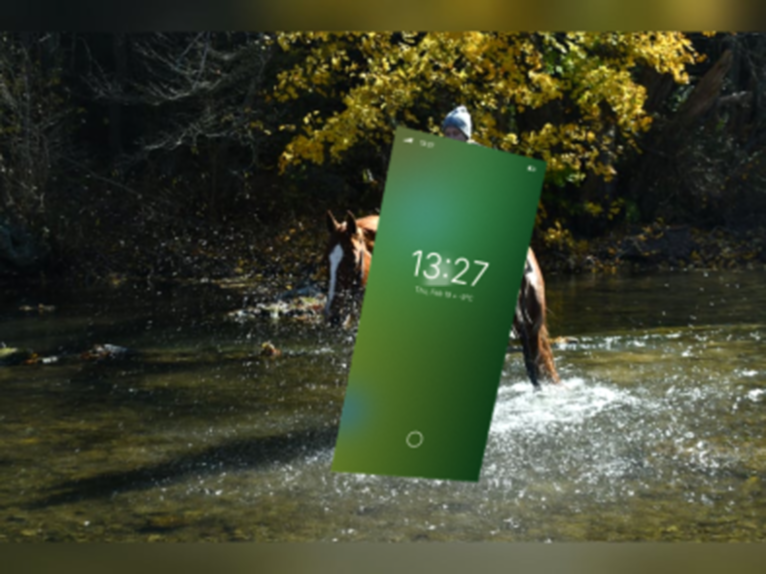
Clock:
13:27
